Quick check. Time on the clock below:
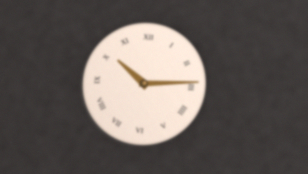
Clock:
10:14
